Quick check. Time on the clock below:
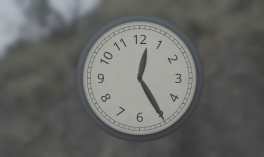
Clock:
12:25
